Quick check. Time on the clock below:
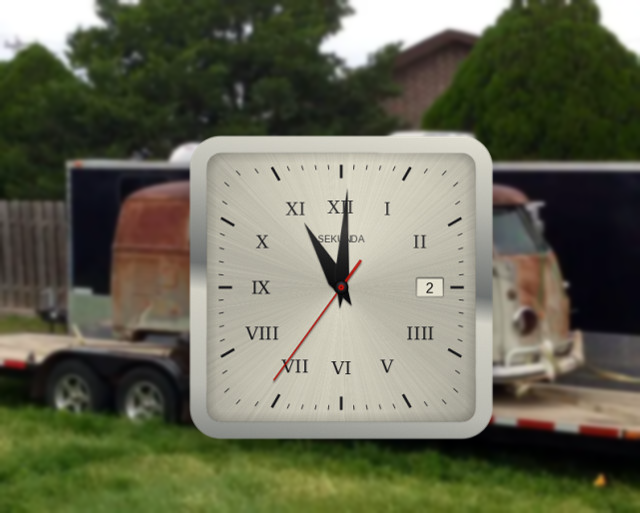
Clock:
11:00:36
